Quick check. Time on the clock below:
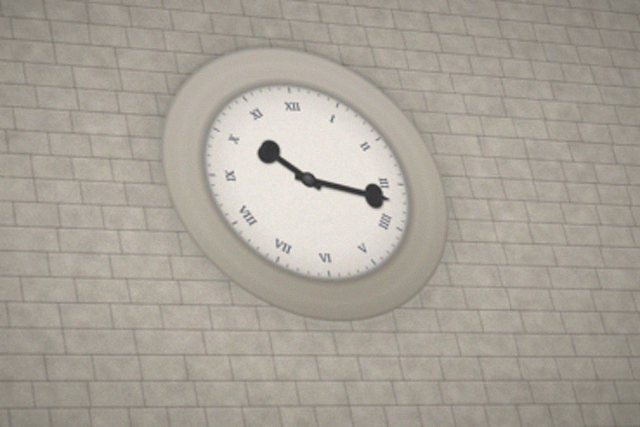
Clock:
10:17
